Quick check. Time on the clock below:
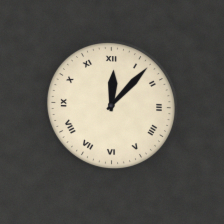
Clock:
12:07
